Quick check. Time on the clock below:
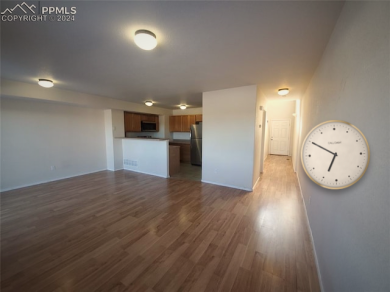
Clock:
6:50
